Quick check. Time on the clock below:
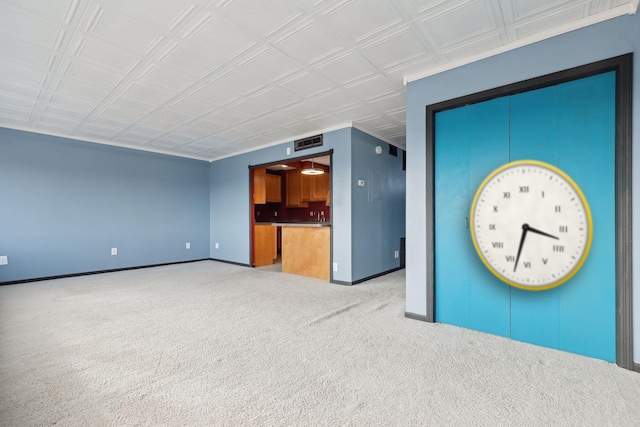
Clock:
3:33
